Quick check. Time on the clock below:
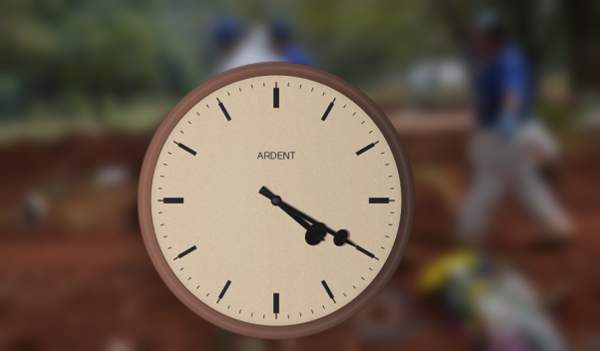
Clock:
4:20
